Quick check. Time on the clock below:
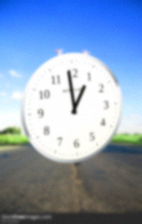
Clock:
12:59
